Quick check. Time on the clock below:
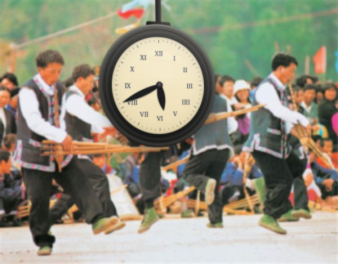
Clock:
5:41
